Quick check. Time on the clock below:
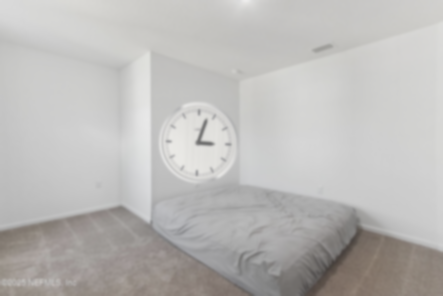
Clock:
3:03
